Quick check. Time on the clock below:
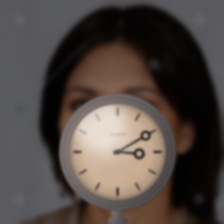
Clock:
3:10
